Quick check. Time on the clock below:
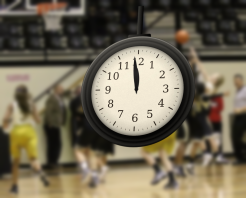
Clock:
11:59
